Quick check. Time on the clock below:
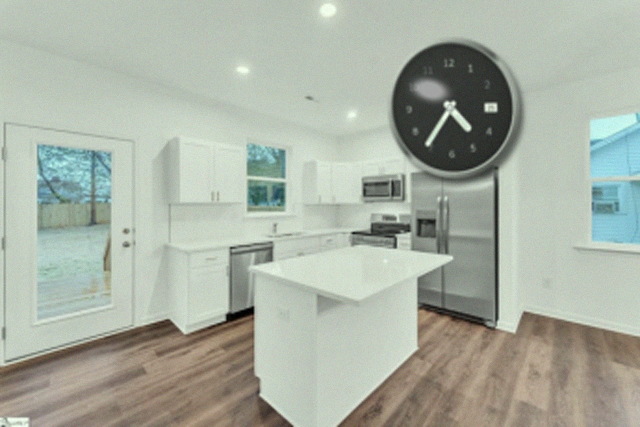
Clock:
4:36
